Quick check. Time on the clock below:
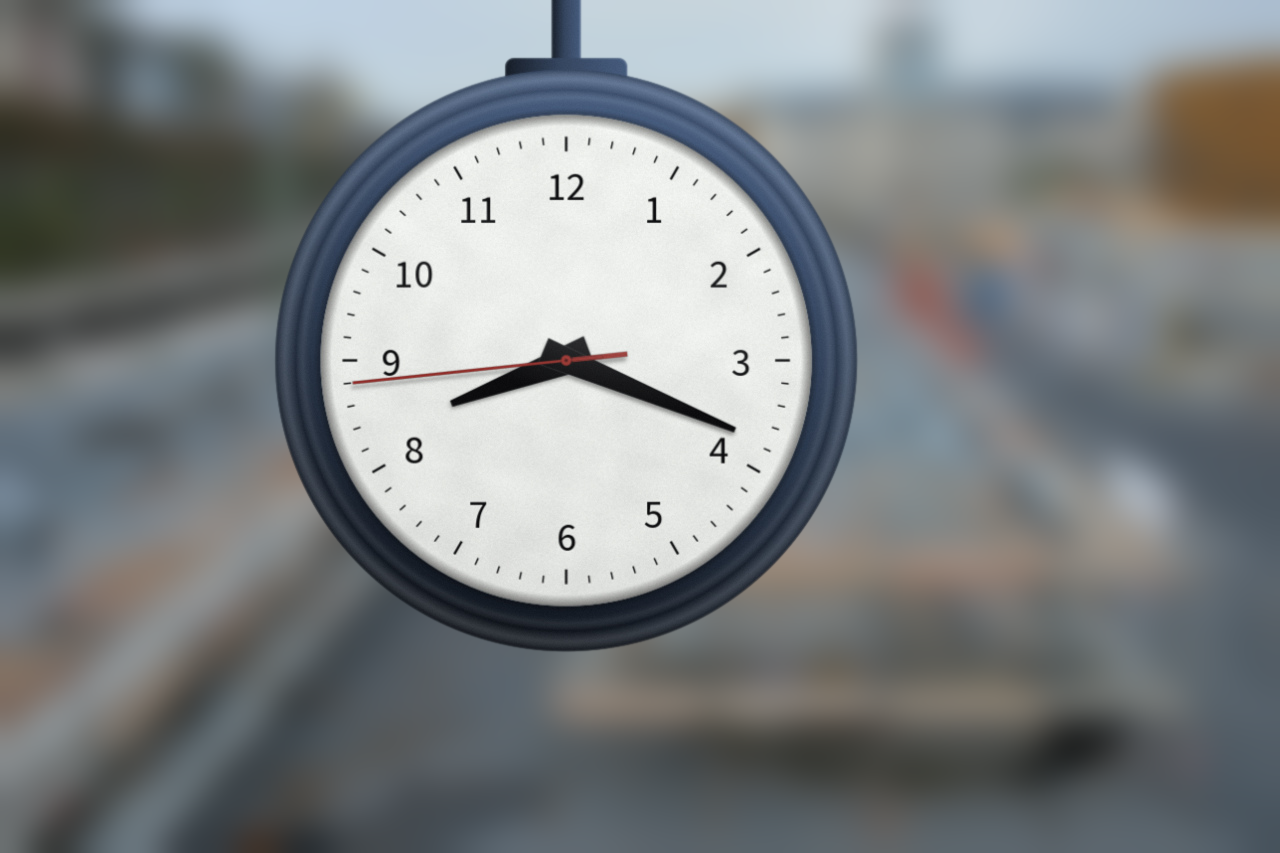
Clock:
8:18:44
